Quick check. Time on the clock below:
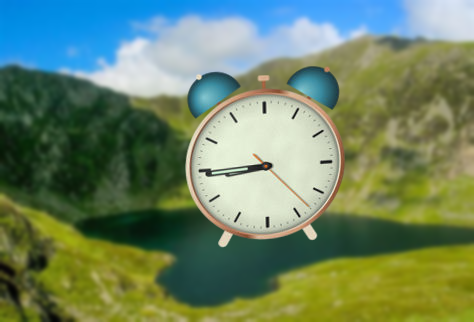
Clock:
8:44:23
